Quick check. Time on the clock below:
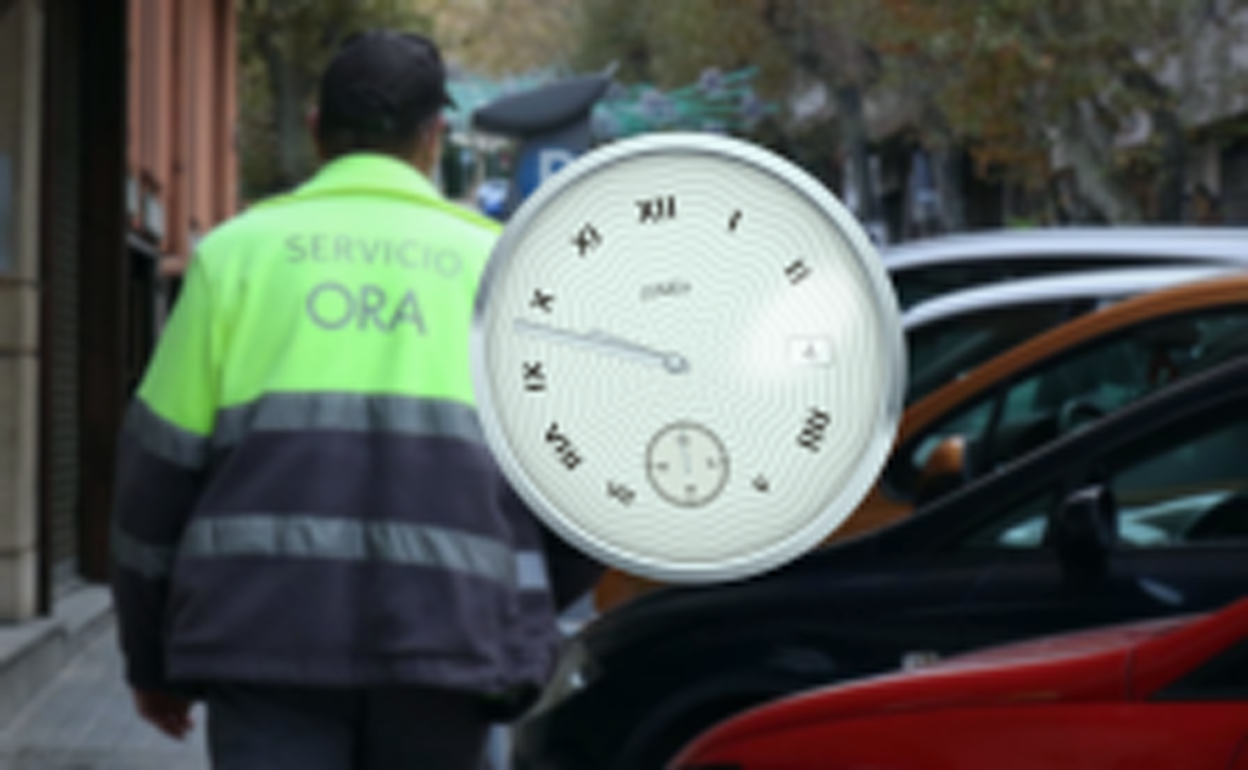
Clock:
9:48
